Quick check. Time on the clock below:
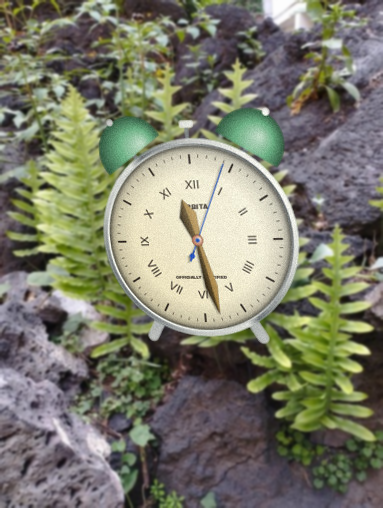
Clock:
11:28:04
